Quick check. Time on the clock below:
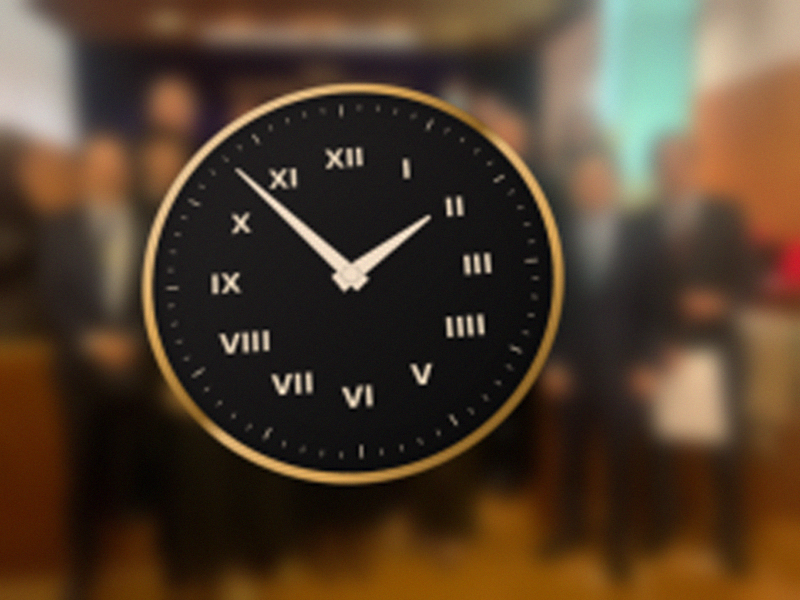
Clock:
1:53
